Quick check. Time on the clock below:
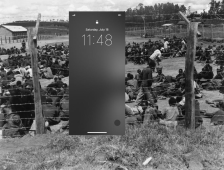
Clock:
11:48
